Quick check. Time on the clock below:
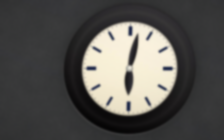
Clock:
6:02
